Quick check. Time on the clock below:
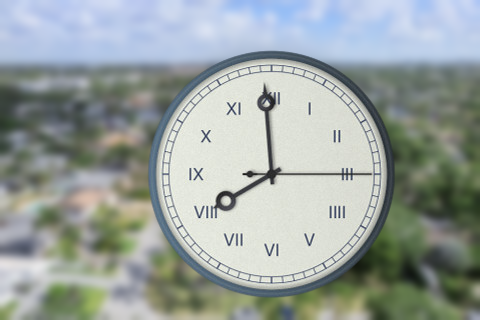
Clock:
7:59:15
